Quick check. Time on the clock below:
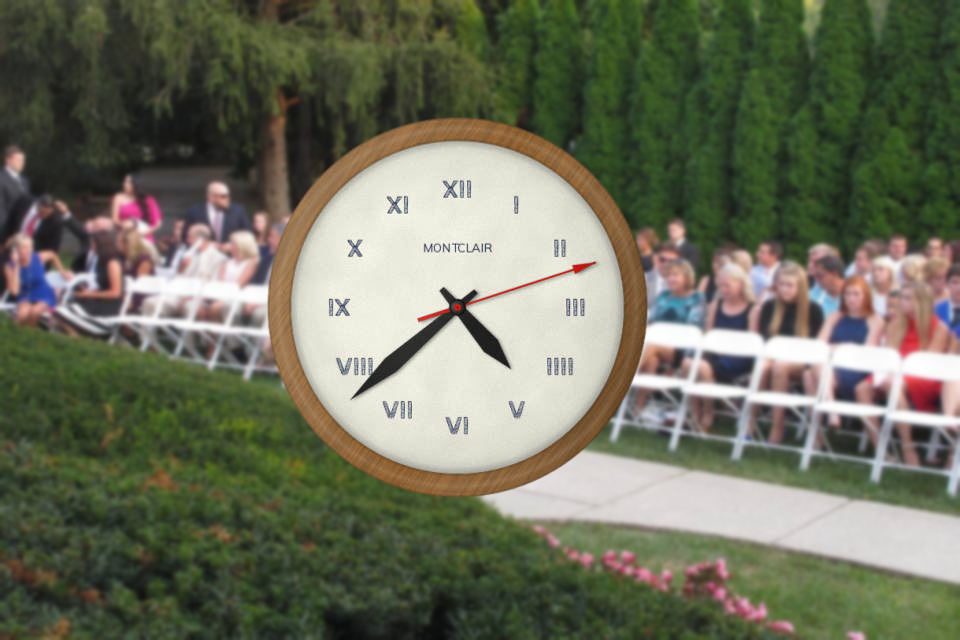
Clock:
4:38:12
